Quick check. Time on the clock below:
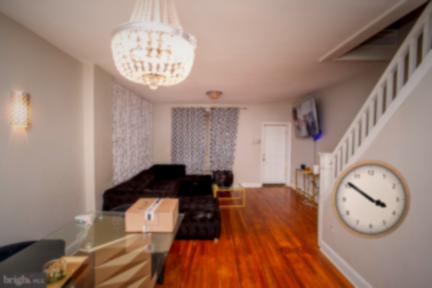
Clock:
3:51
